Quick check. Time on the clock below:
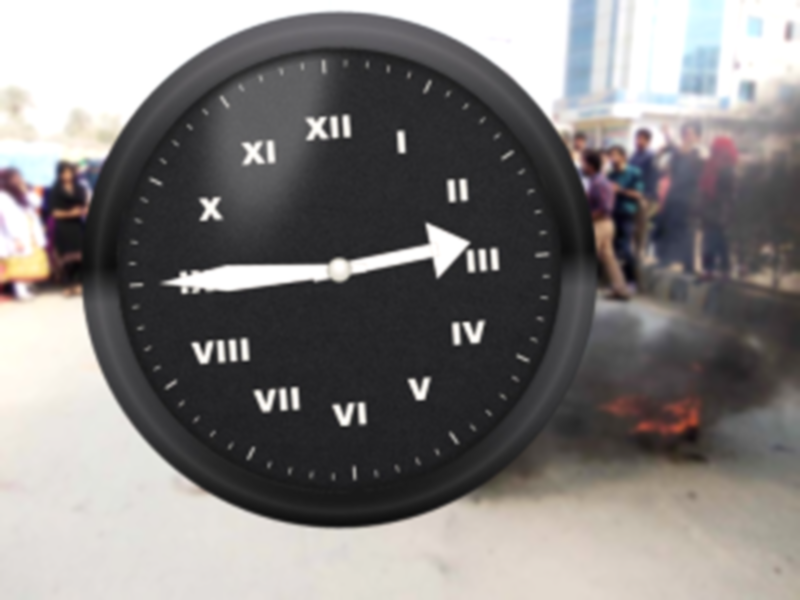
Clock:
2:45
